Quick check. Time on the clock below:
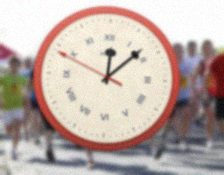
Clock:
12:07:49
